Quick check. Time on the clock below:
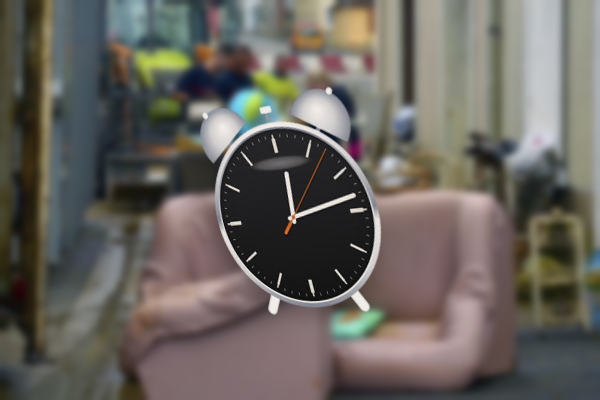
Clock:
12:13:07
